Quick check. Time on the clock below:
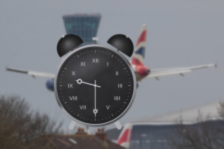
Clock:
9:30
